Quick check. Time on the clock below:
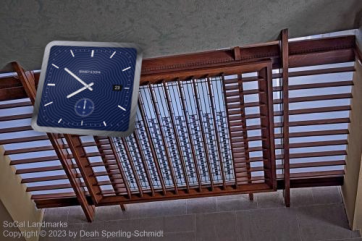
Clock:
7:51
